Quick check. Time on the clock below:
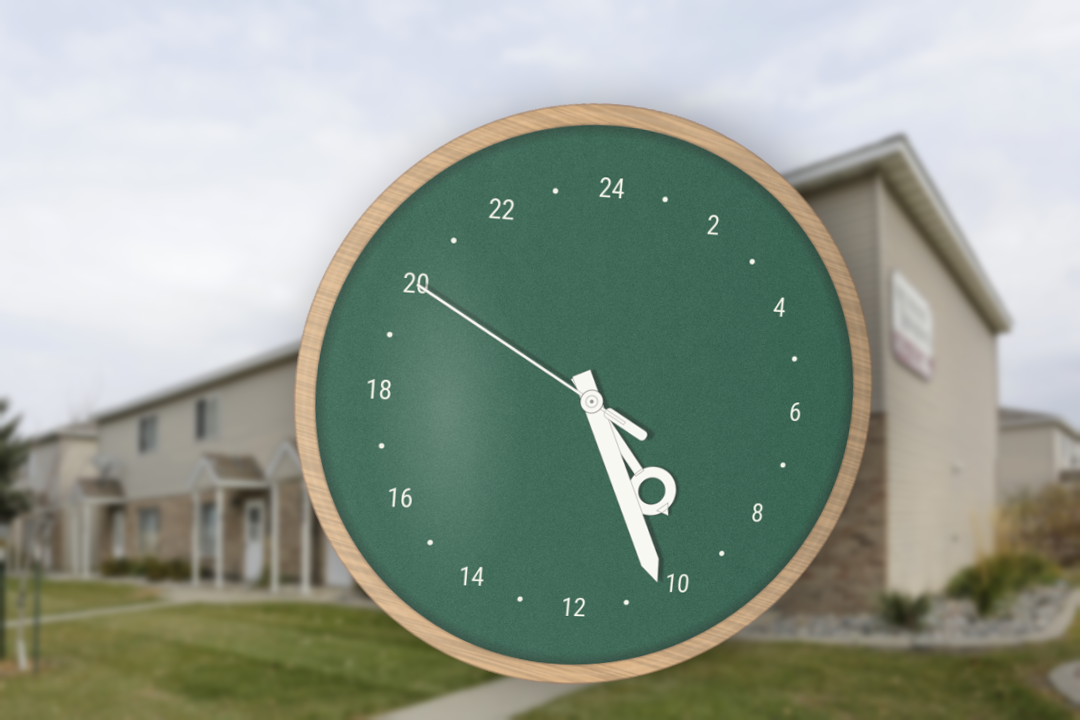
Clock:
9:25:50
